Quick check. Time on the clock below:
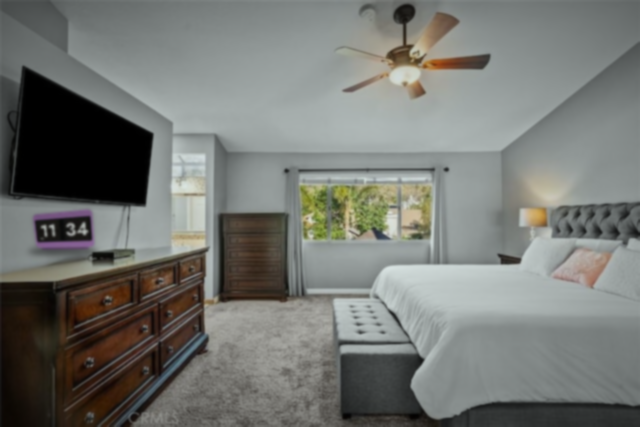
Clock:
11:34
